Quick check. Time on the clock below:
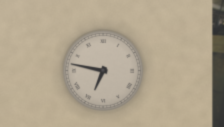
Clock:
6:47
